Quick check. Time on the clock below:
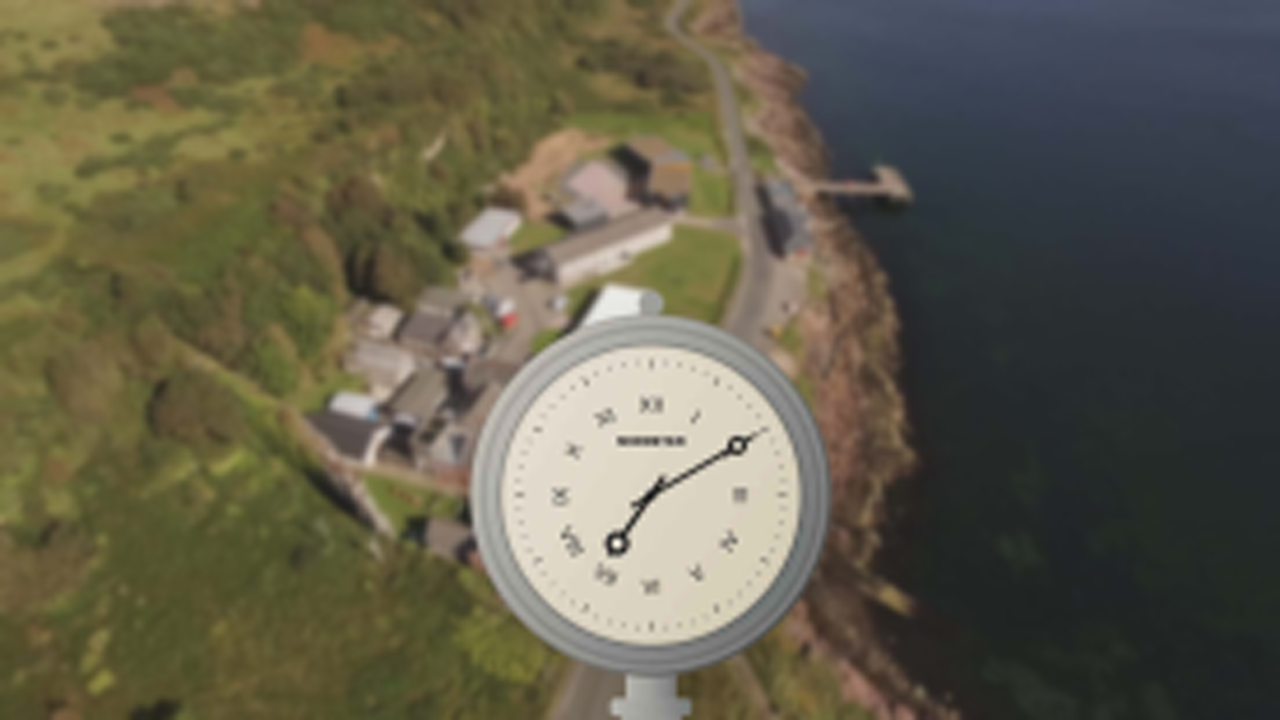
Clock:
7:10
